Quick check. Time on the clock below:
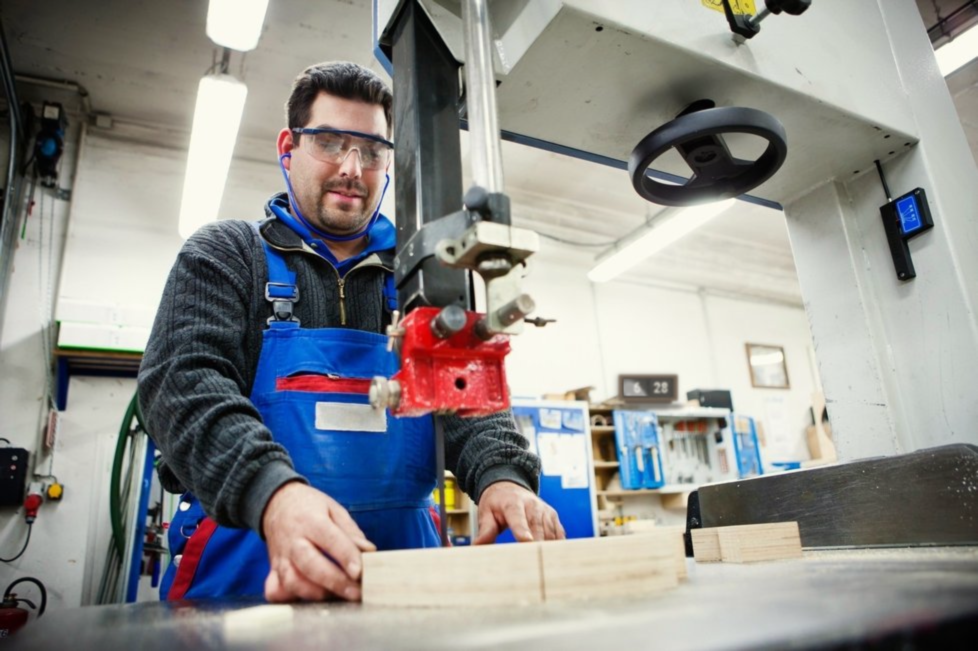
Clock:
6:28
